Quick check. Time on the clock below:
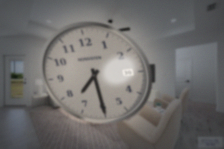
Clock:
7:30
